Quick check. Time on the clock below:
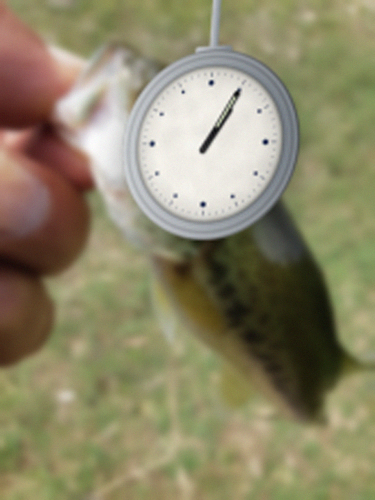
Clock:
1:05
